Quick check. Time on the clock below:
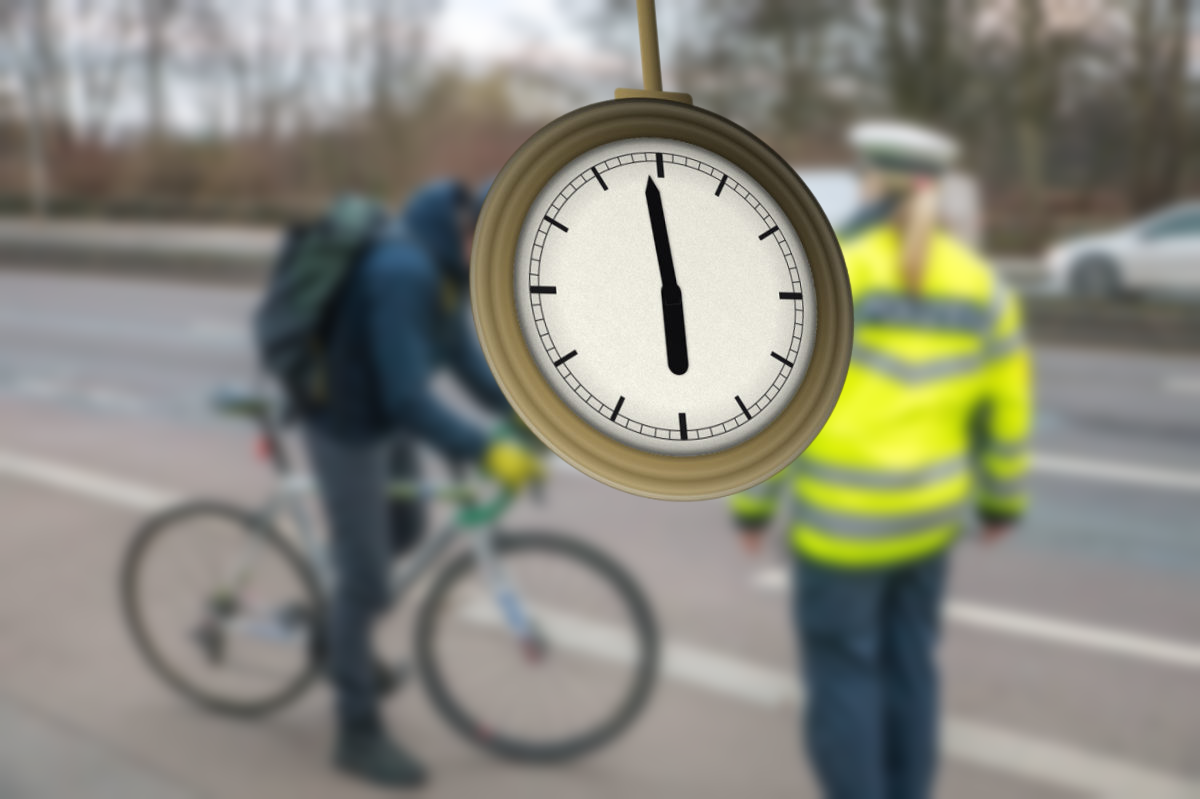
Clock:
5:59
